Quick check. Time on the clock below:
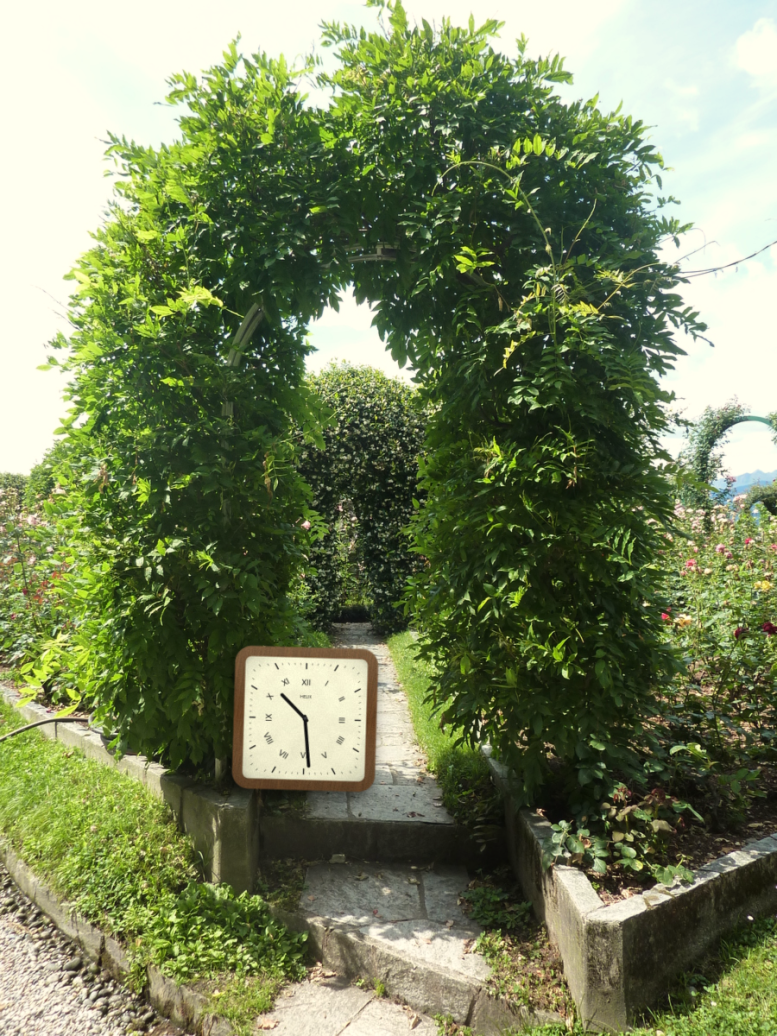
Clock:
10:29
